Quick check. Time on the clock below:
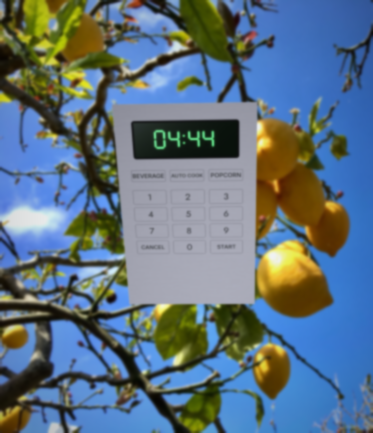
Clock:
4:44
